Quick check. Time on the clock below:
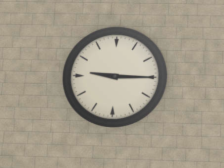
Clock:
9:15
